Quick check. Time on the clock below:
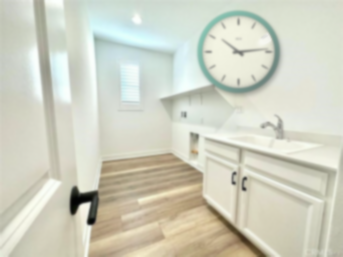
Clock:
10:14
